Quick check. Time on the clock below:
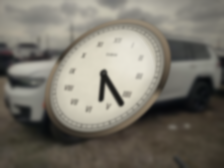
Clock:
5:22
